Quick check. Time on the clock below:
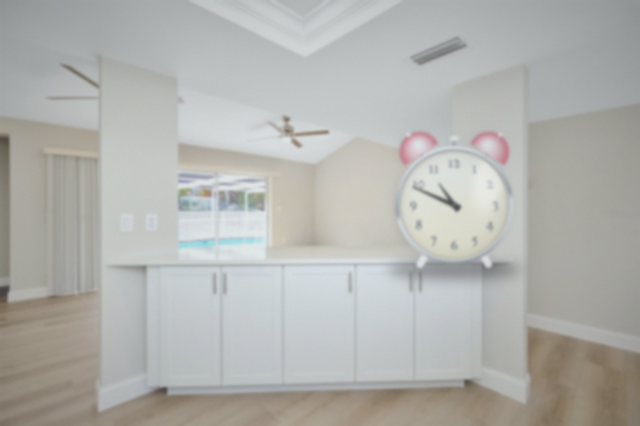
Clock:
10:49
